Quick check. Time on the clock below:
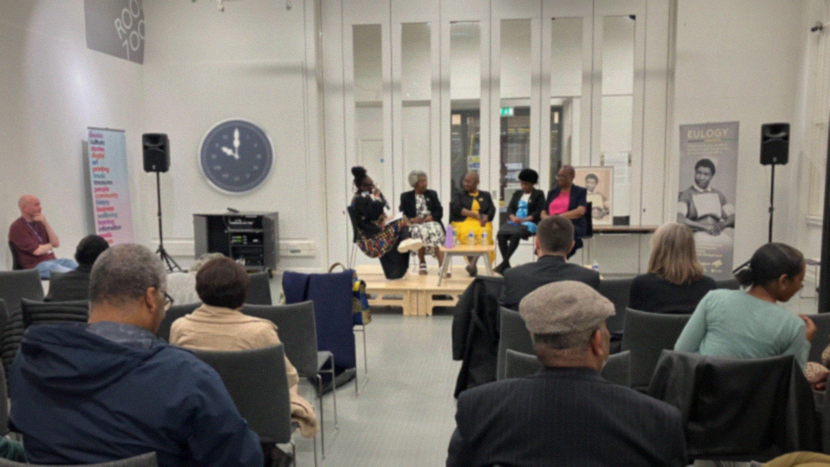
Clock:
10:00
